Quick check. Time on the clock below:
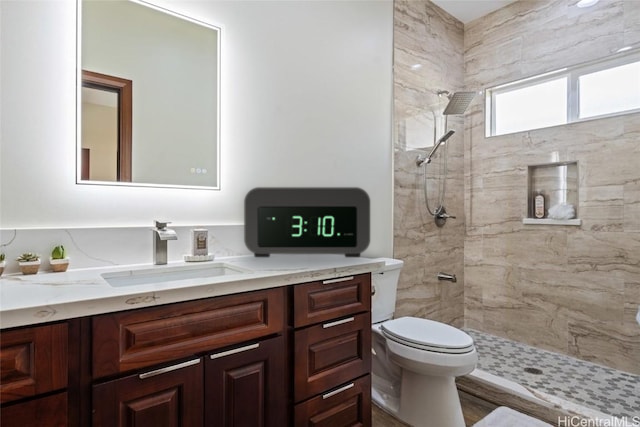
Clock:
3:10
